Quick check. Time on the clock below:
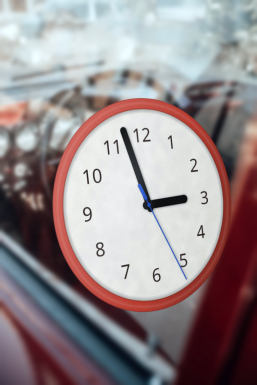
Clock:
2:57:26
